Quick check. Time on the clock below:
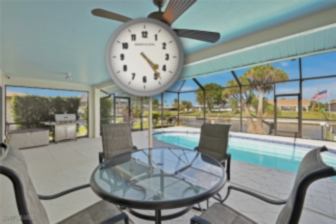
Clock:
4:24
